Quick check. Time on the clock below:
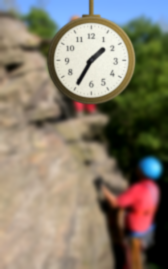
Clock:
1:35
